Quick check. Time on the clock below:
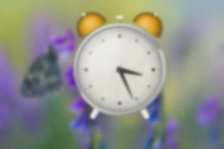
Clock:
3:26
